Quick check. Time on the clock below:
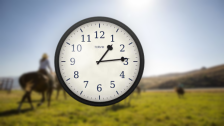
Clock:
1:14
